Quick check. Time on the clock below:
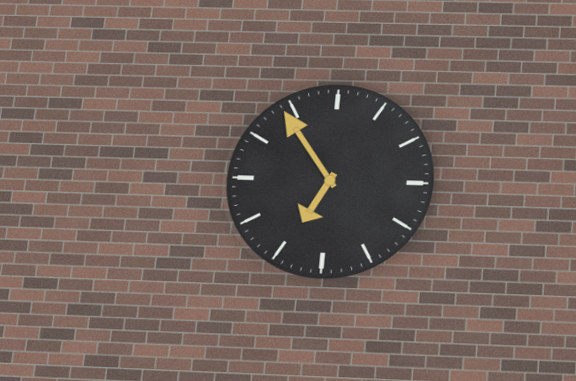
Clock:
6:54
